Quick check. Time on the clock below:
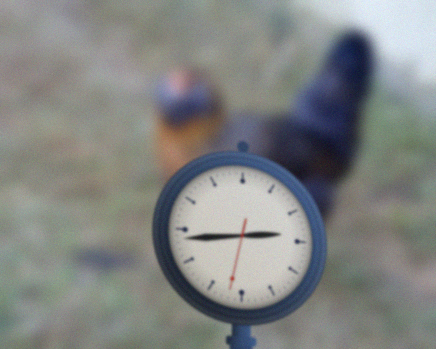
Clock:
2:43:32
